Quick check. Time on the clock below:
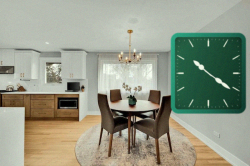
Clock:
10:21
